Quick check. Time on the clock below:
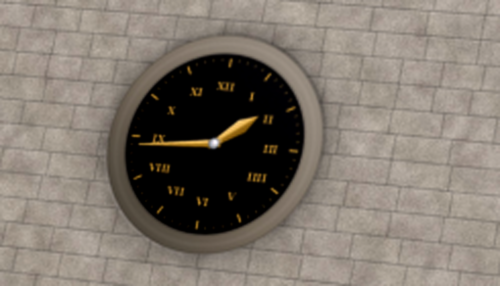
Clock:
1:44
